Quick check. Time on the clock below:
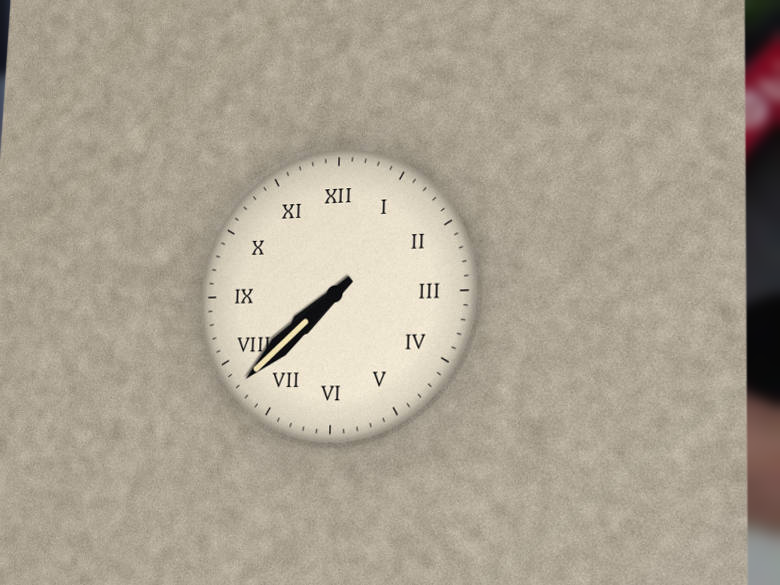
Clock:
7:38
